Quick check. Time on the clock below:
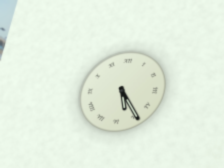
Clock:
5:24
